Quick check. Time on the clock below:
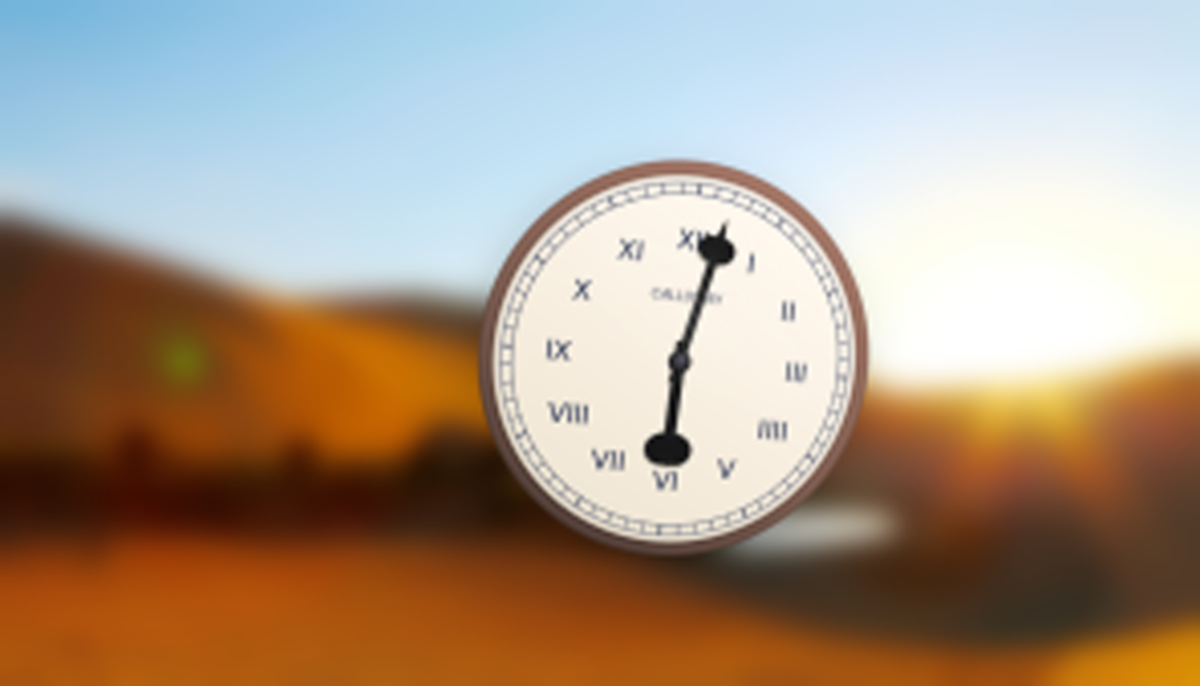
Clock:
6:02
